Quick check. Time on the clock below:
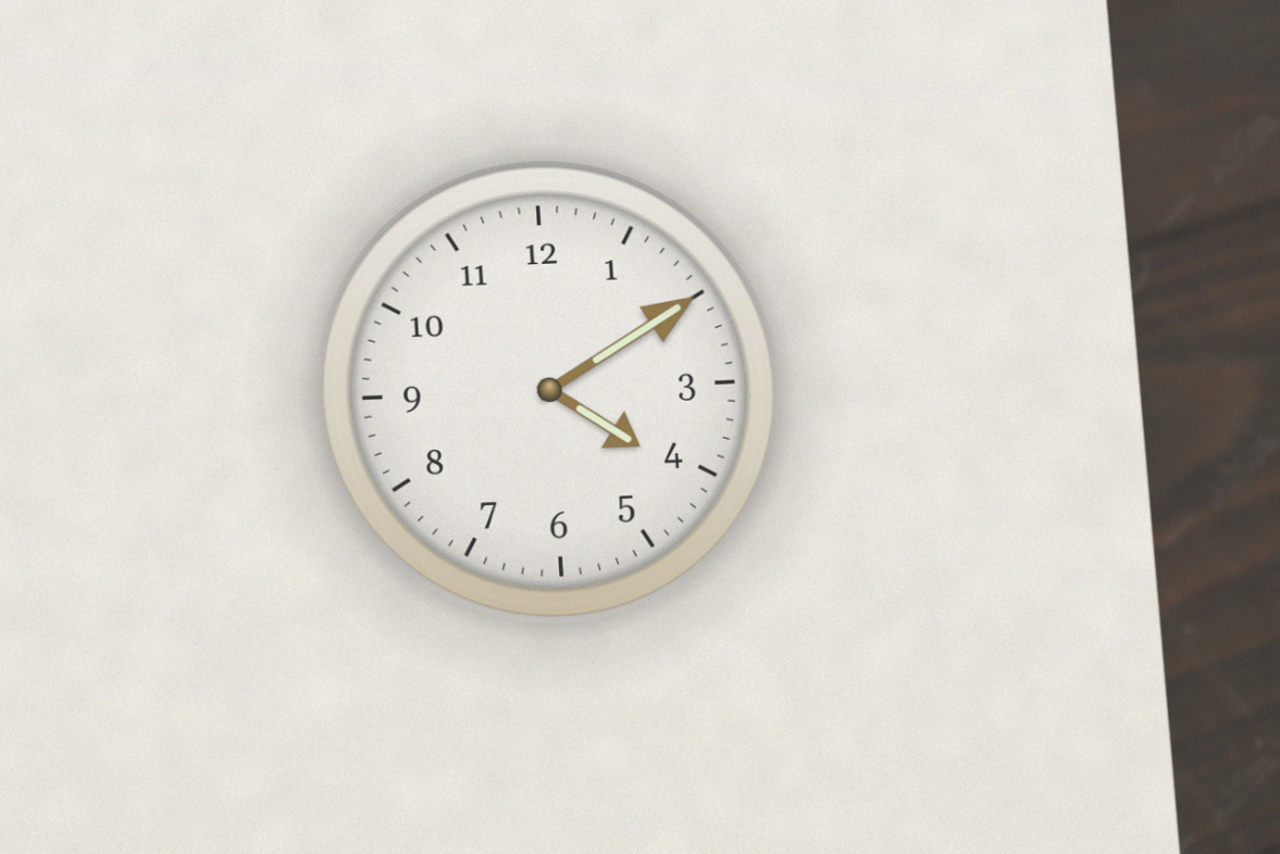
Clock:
4:10
